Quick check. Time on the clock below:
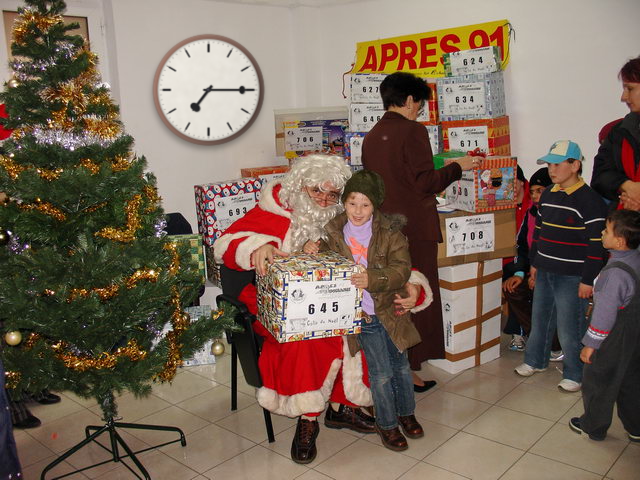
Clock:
7:15
